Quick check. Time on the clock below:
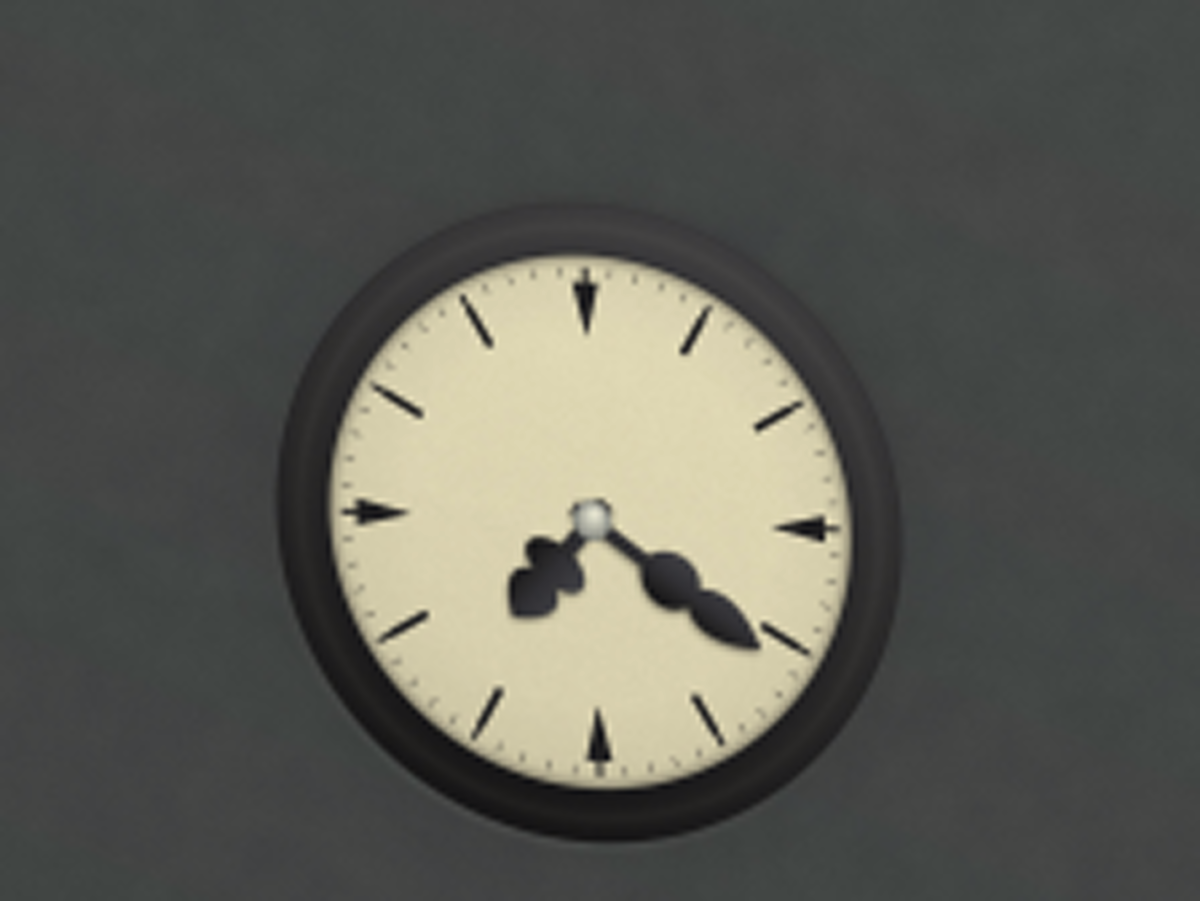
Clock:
7:21
